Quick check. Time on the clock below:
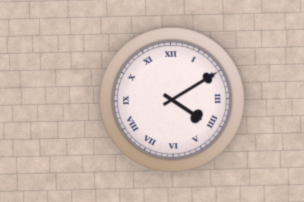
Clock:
4:10
